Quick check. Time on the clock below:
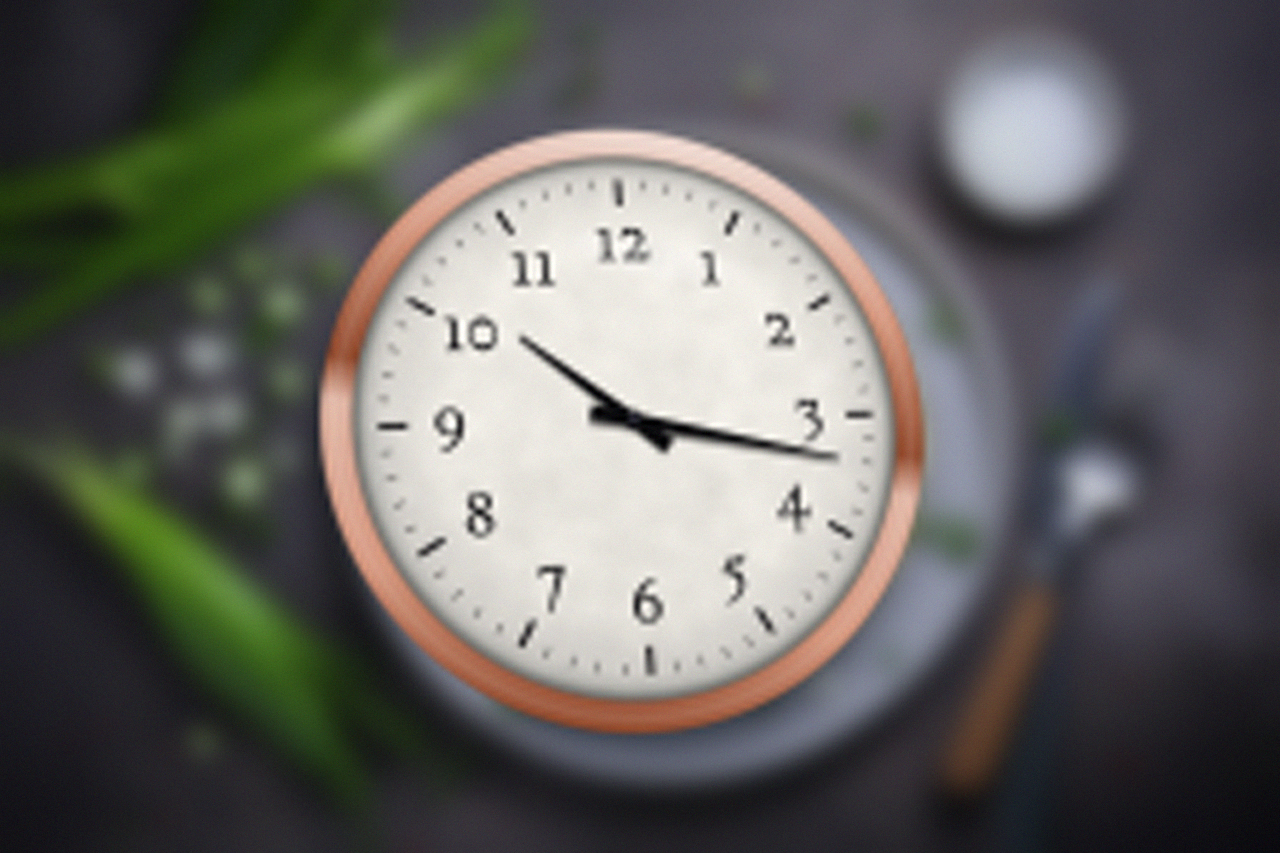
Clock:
10:17
